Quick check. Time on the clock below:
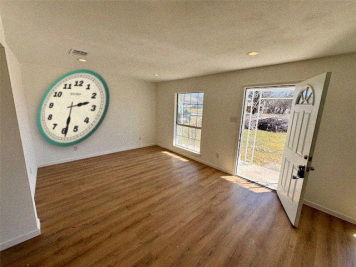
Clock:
2:29
